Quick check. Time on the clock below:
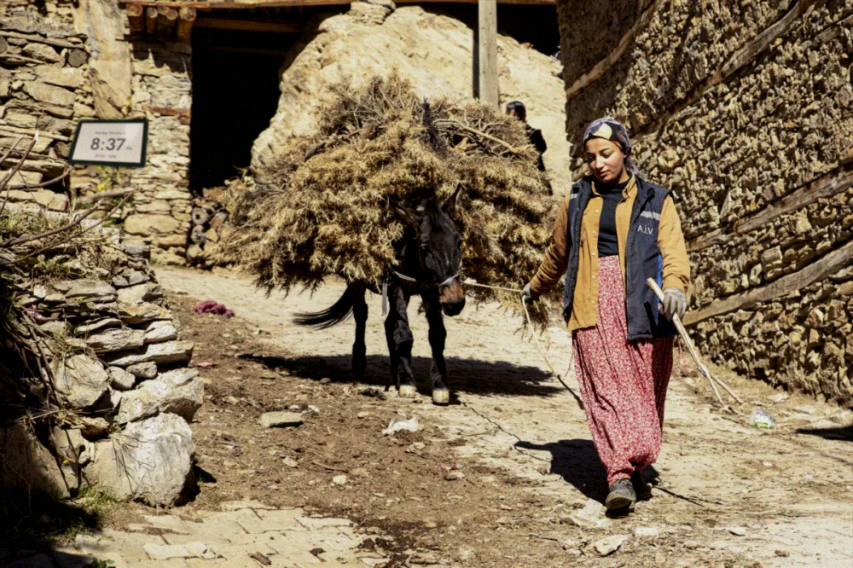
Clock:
8:37
